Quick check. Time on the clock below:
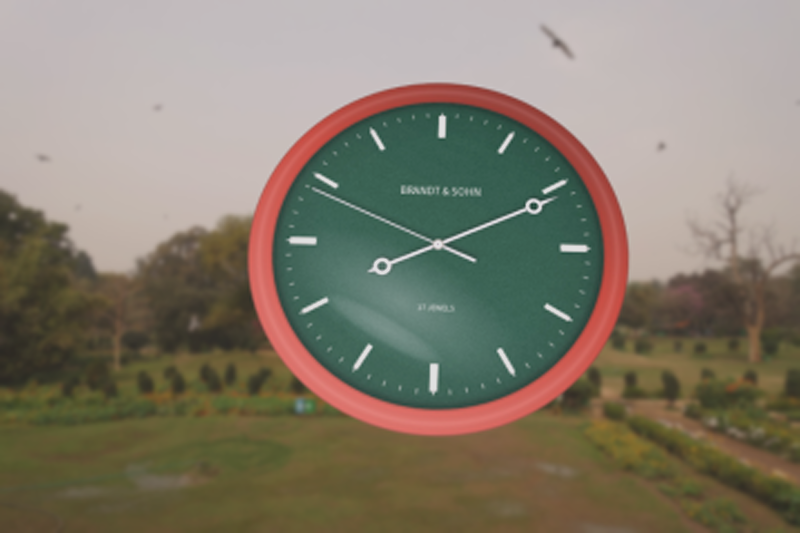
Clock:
8:10:49
